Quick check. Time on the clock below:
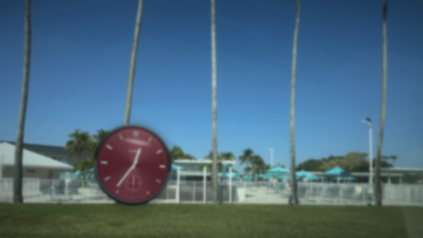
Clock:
12:36
